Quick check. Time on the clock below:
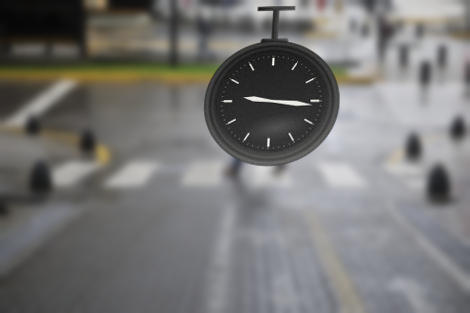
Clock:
9:16
